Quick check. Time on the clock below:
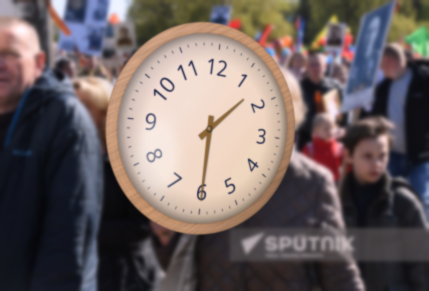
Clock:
1:30
